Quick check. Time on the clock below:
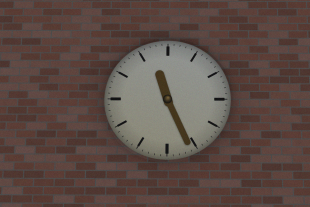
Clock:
11:26
